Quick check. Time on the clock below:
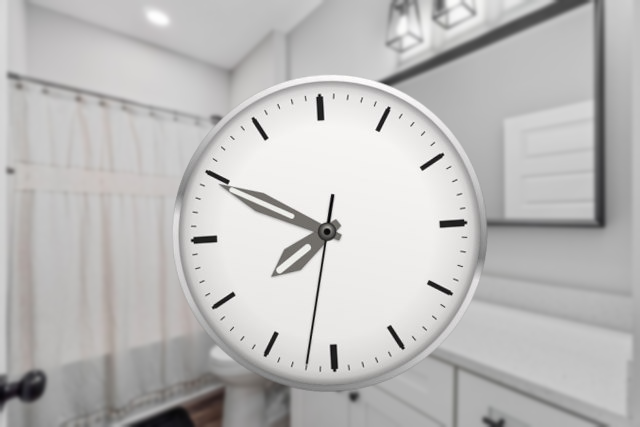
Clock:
7:49:32
